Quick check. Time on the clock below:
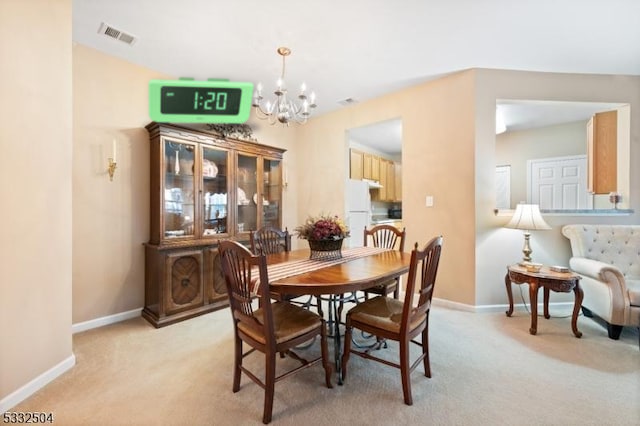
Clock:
1:20
